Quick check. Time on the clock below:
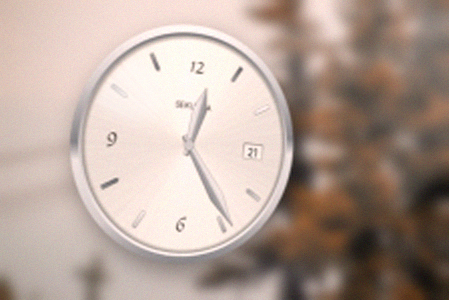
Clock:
12:24
